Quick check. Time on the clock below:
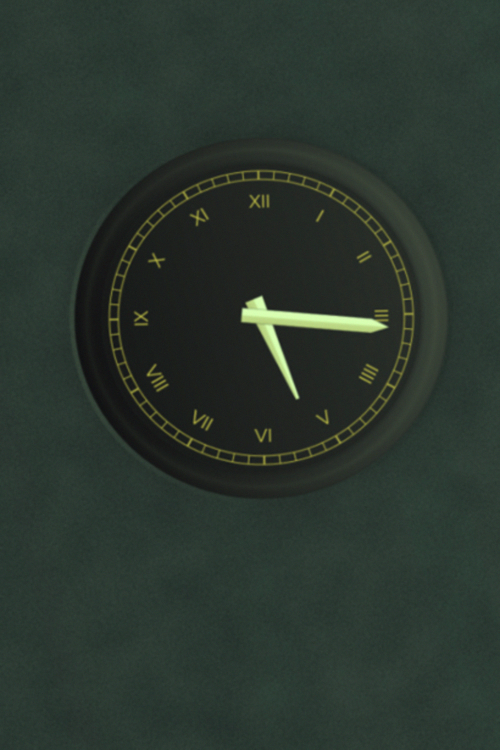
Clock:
5:16
